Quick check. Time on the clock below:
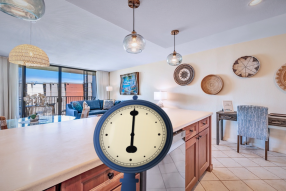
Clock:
6:00
